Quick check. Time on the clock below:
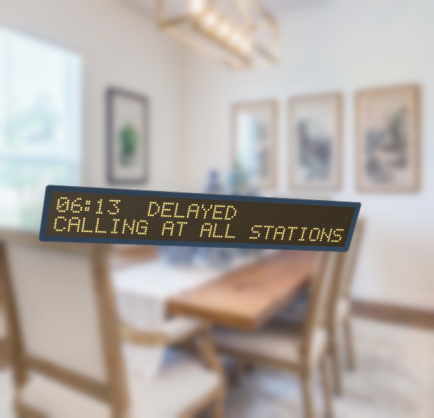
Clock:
6:13
